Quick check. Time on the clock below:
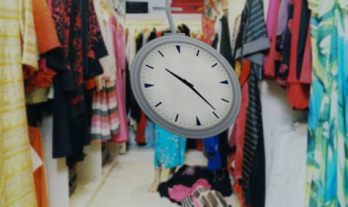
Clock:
10:24
